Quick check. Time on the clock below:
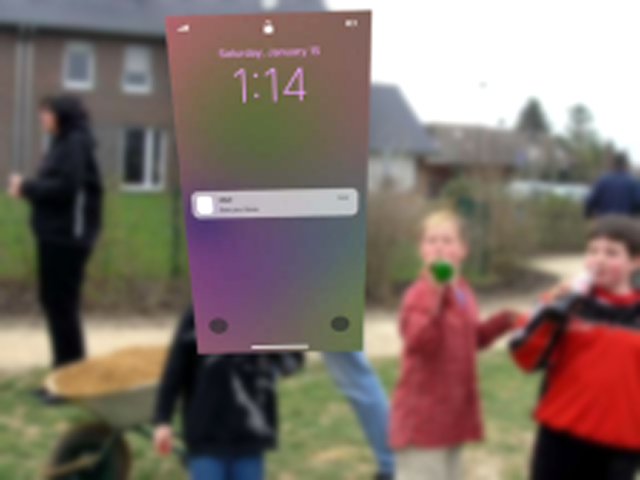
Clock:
1:14
